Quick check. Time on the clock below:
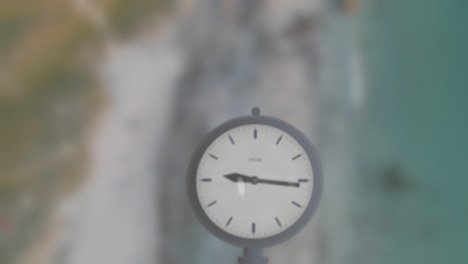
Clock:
9:16
